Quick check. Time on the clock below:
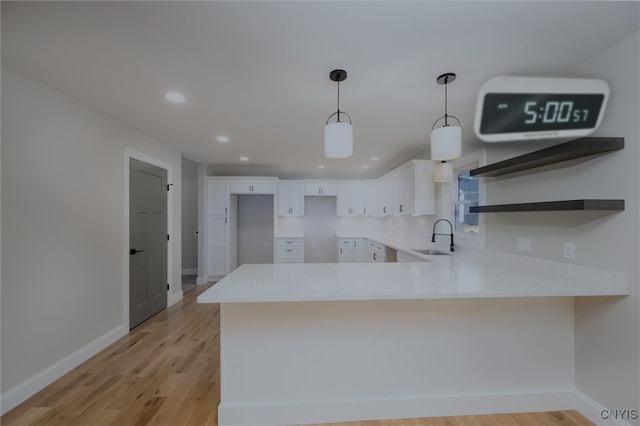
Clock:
5:00:57
